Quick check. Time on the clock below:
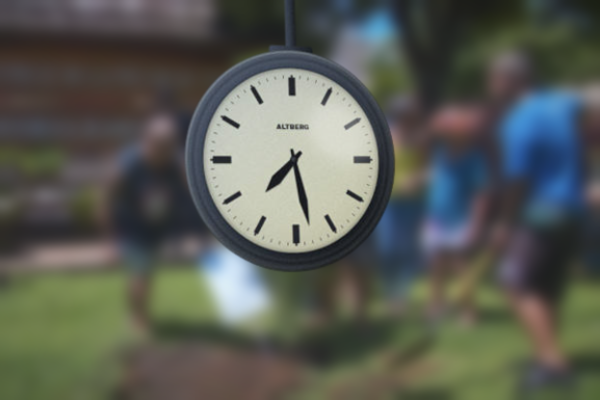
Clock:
7:28
